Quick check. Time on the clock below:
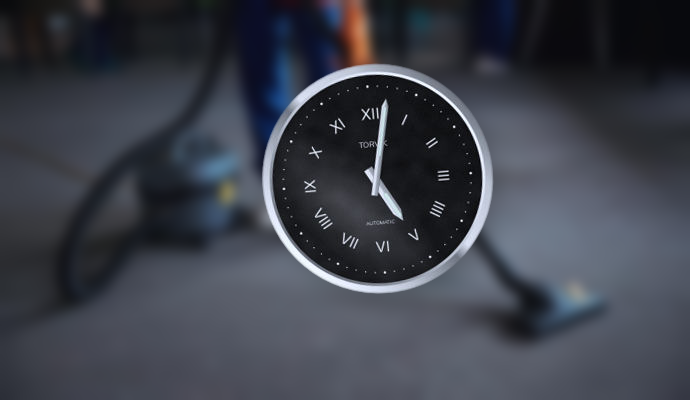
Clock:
5:02
